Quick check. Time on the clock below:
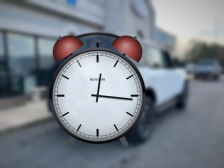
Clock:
12:16
